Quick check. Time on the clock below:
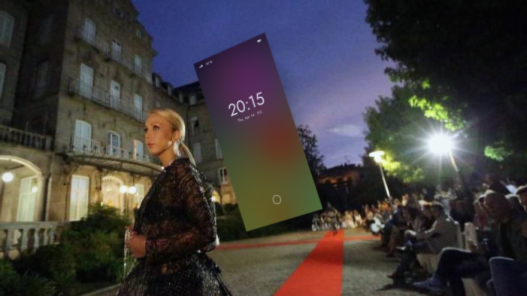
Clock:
20:15
